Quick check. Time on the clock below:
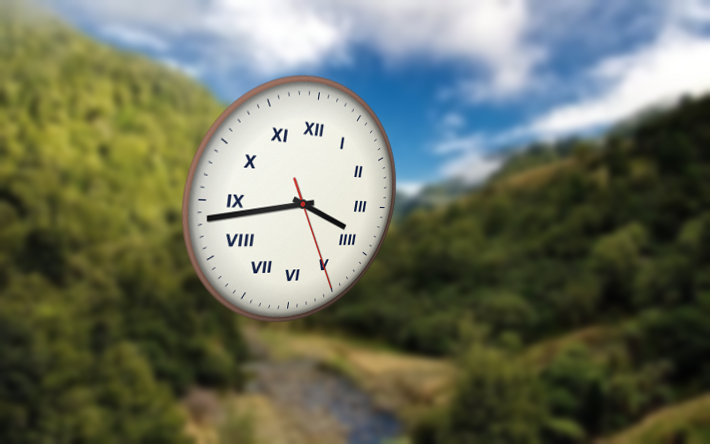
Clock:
3:43:25
